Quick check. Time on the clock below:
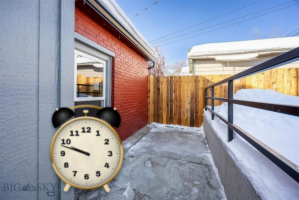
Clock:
9:48
